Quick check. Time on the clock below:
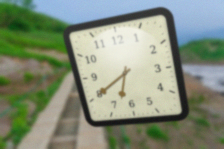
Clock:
6:40
